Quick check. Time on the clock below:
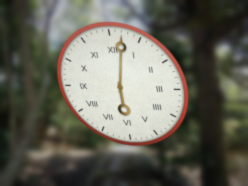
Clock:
6:02
